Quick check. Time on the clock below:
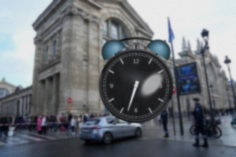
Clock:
6:33
